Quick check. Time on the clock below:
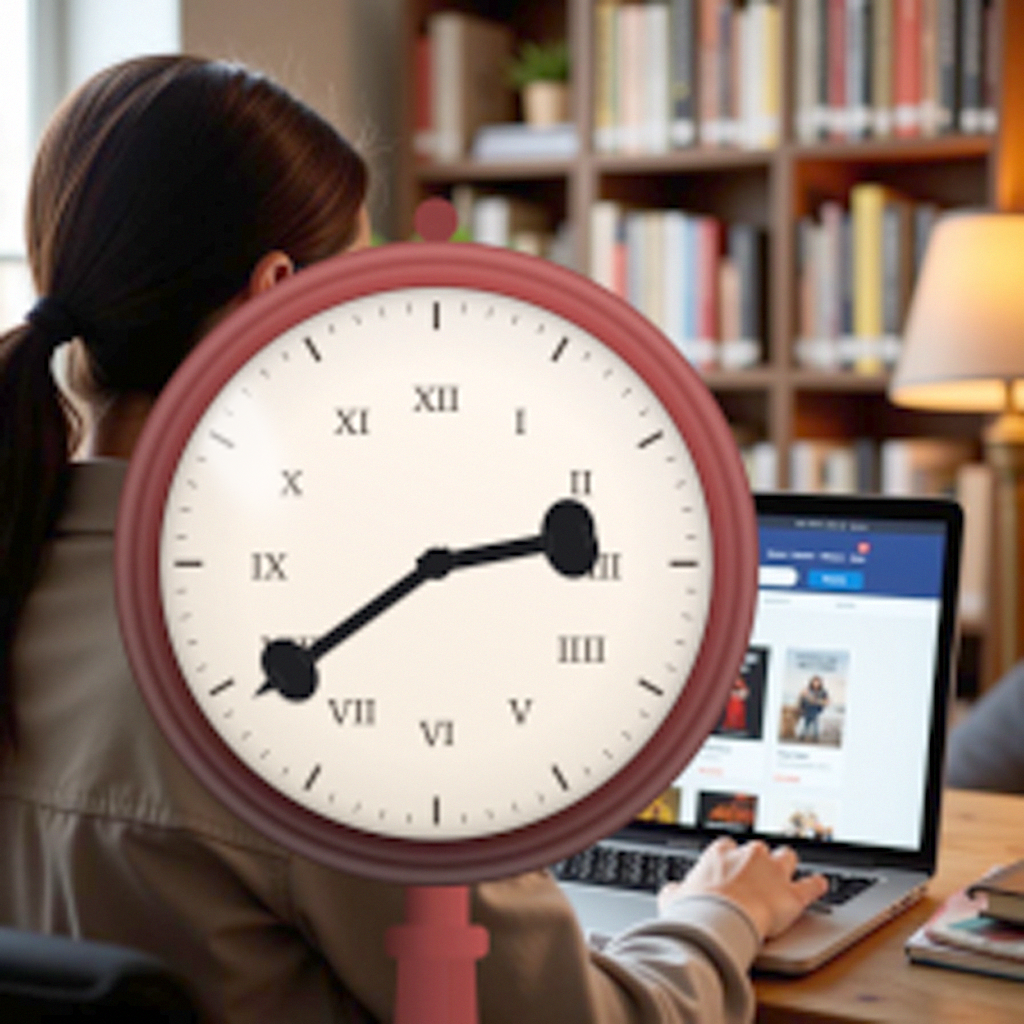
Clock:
2:39
